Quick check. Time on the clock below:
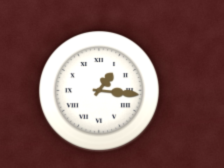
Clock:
1:16
